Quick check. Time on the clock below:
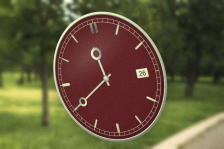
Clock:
11:40
